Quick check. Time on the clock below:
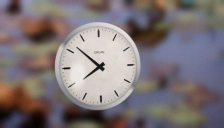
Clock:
7:52
